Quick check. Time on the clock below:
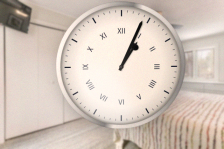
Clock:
1:04
